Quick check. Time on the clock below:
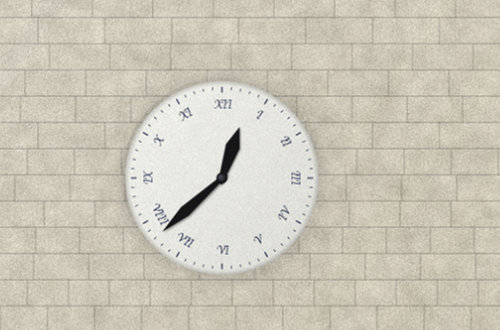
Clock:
12:38
